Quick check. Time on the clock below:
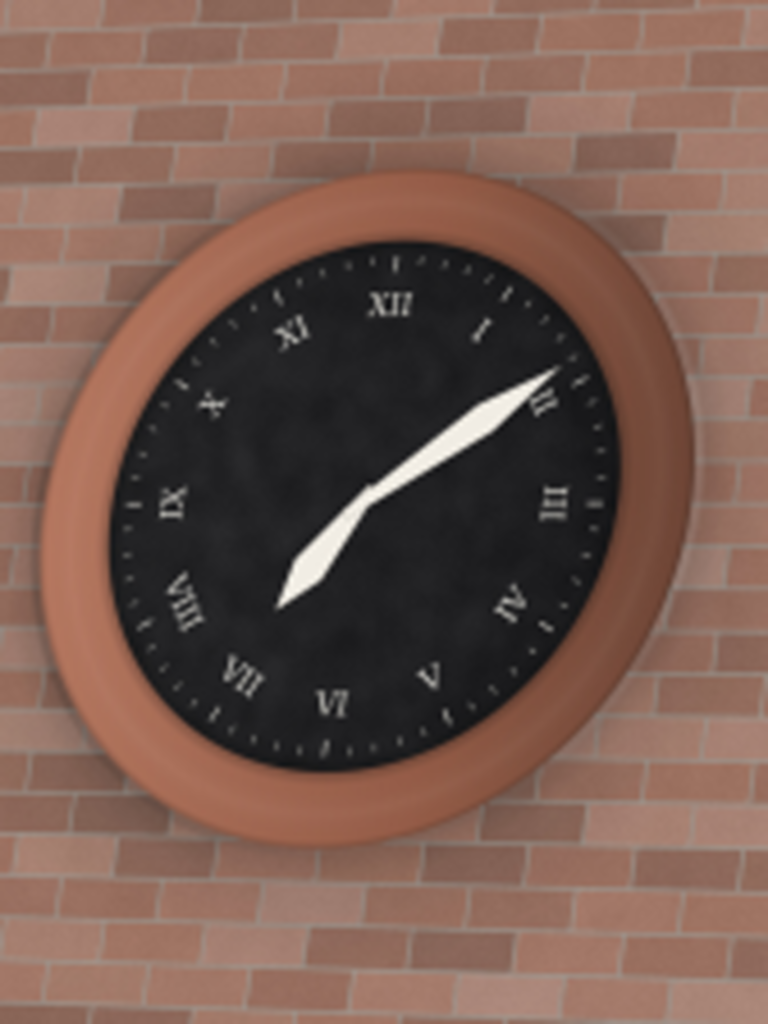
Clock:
7:09
